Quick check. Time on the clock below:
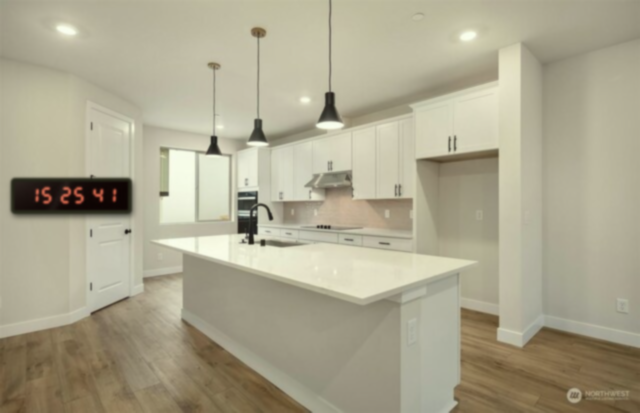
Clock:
15:25:41
